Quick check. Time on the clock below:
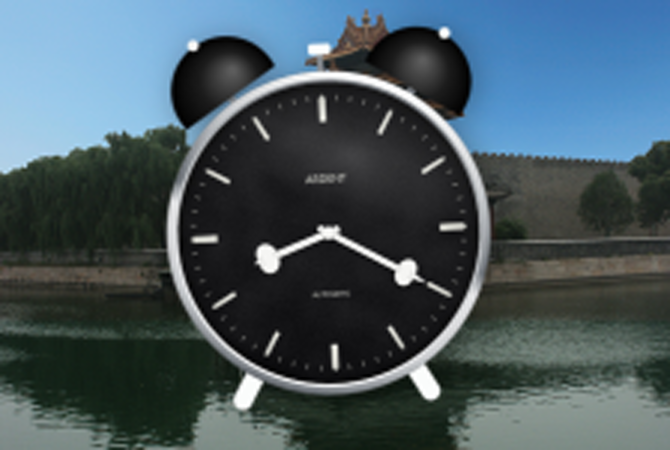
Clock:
8:20
